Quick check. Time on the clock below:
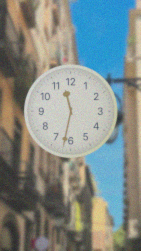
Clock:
11:32
